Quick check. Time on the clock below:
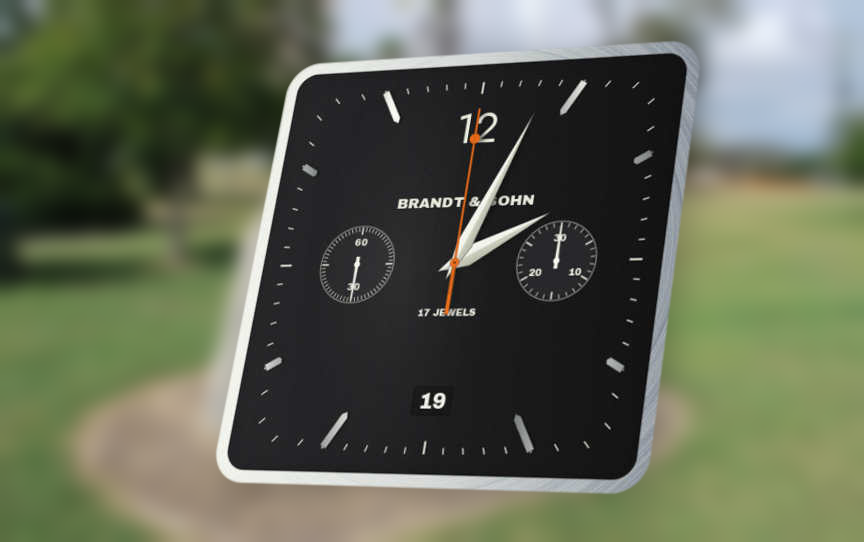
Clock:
2:03:30
